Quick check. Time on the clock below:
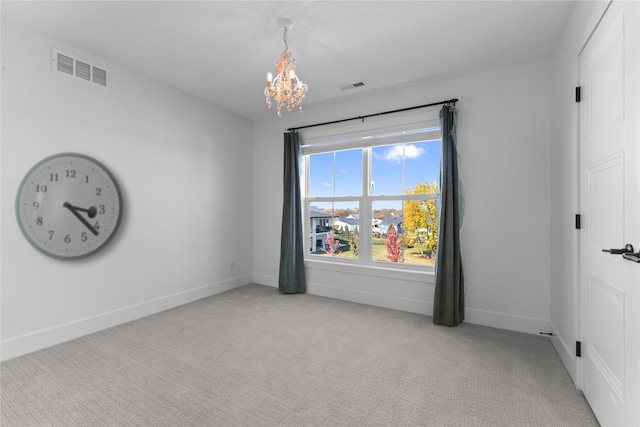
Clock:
3:22
